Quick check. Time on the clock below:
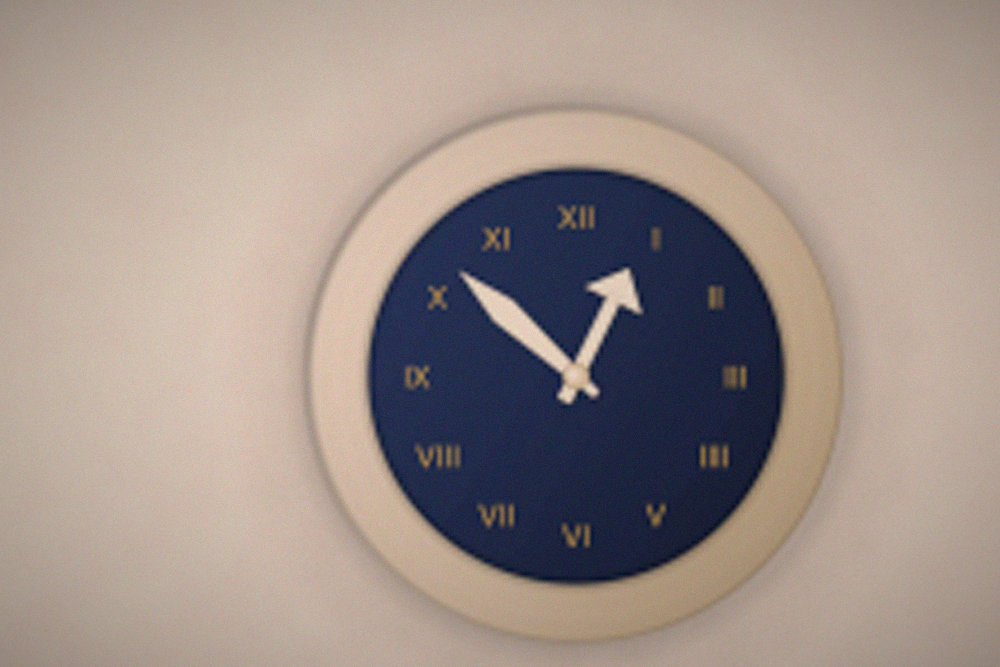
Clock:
12:52
